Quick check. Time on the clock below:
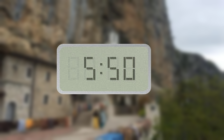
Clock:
5:50
